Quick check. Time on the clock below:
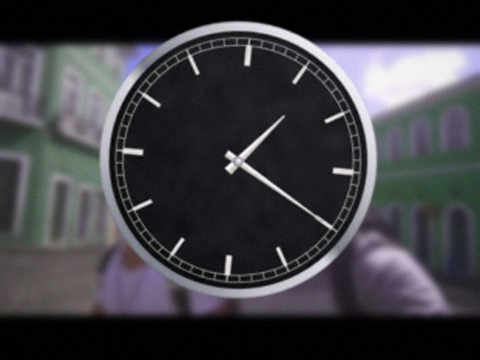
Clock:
1:20
